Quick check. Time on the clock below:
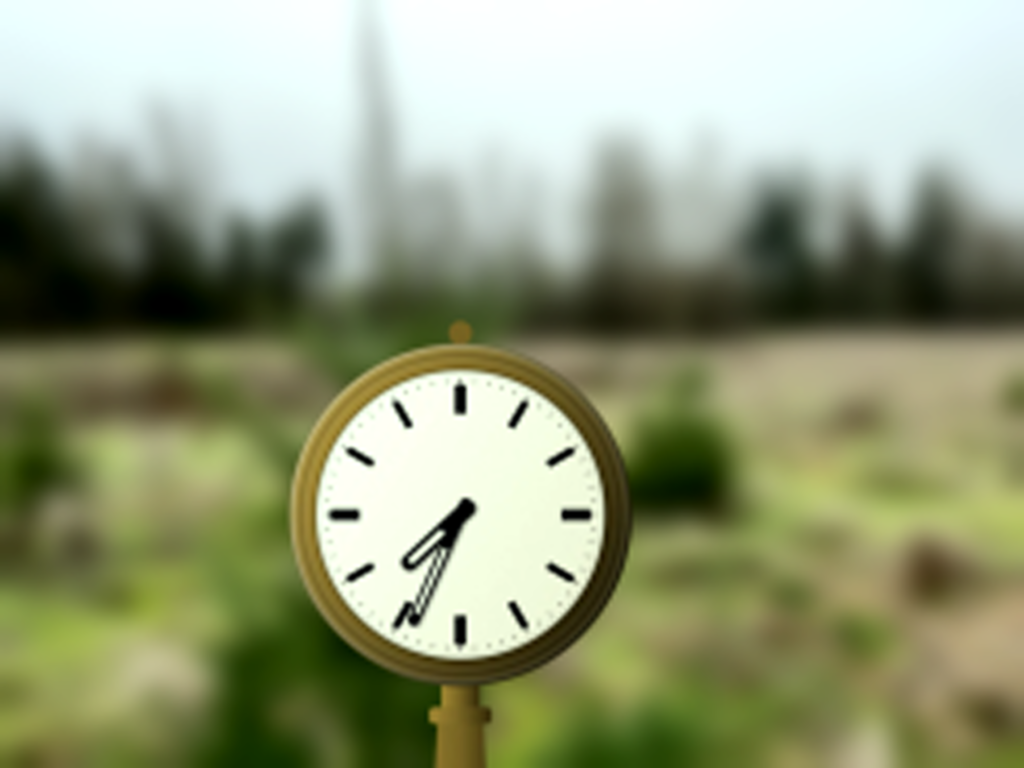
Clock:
7:34
